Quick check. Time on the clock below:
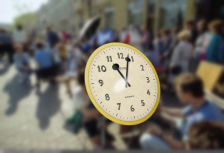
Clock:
11:03
